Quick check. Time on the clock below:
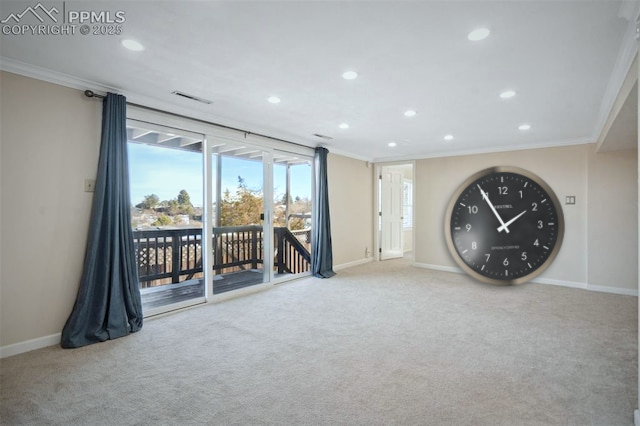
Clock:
1:55
